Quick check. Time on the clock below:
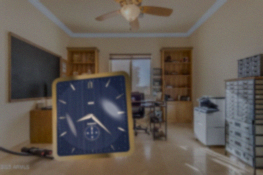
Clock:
8:23
